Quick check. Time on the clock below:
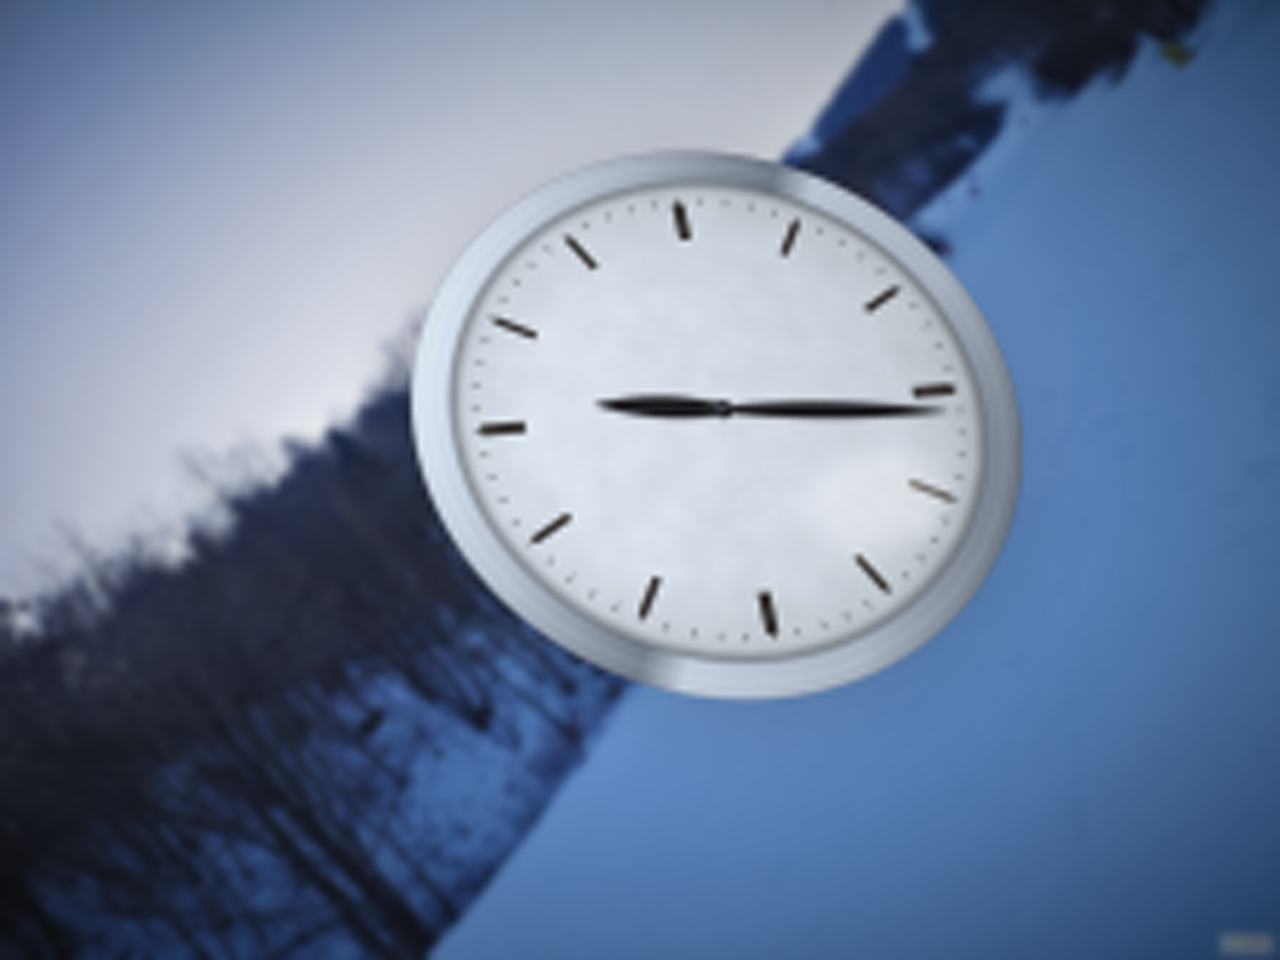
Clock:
9:16
